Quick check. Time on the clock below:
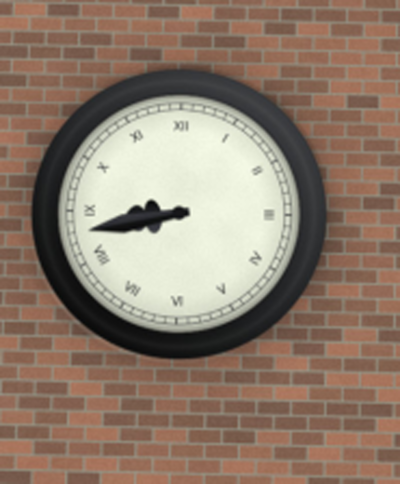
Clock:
8:43
